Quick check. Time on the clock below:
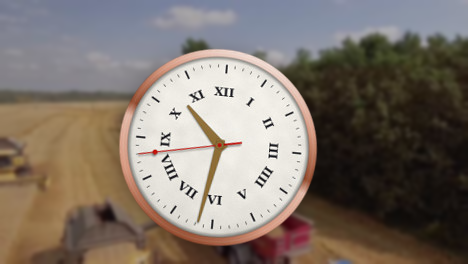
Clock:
10:31:43
